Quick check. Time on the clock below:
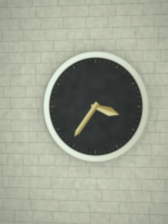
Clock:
3:36
